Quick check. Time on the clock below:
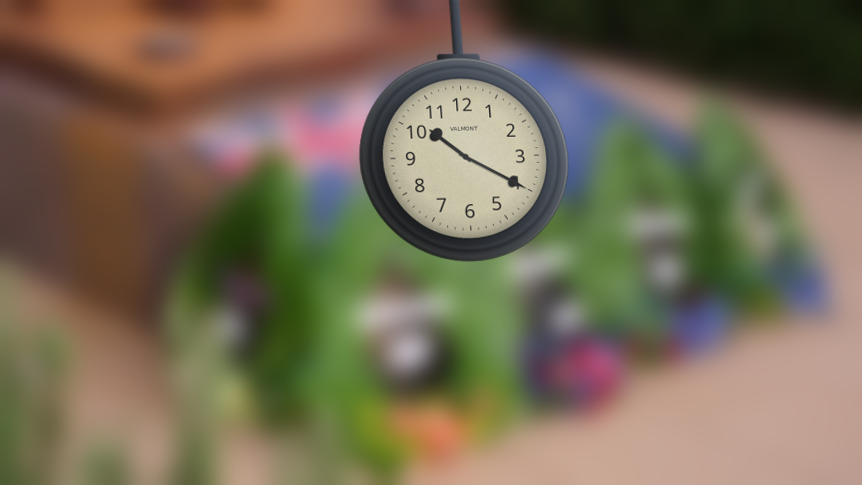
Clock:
10:20
